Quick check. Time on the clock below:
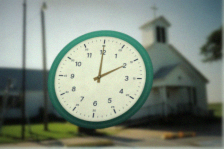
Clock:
2:00
